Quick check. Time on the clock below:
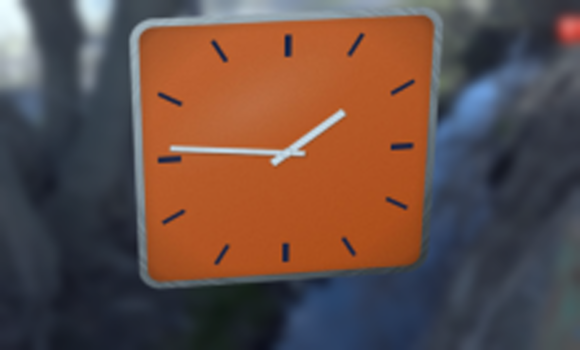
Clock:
1:46
